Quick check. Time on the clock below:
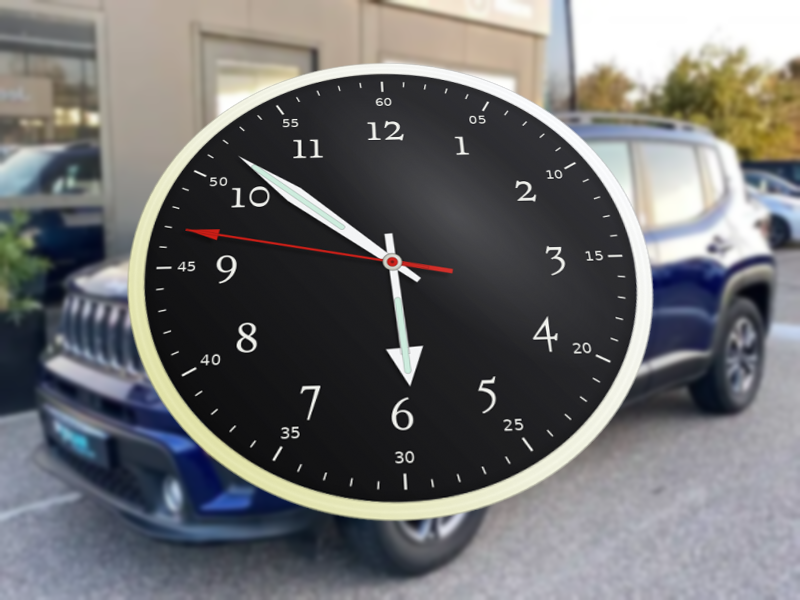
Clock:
5:51:47
